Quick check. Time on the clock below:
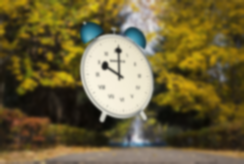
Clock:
10:01
